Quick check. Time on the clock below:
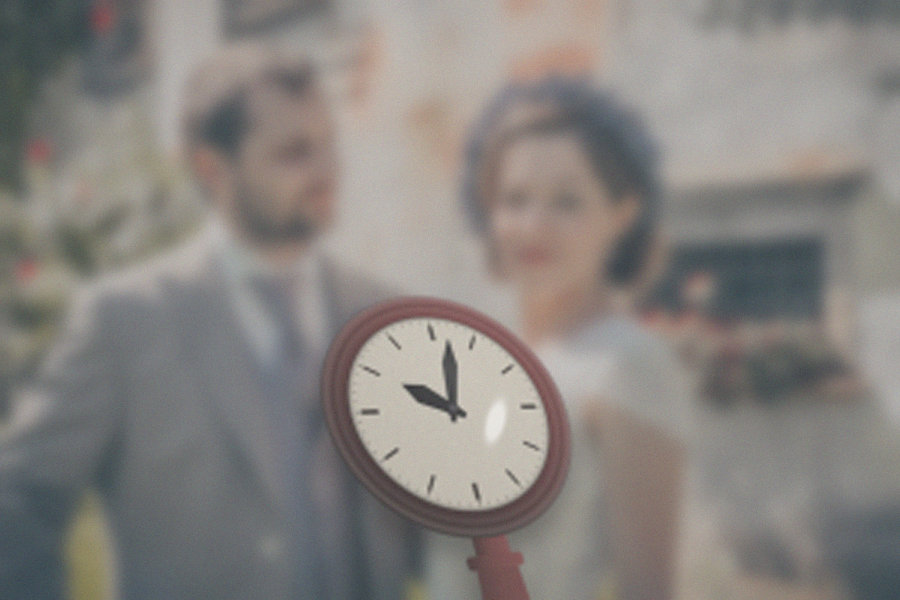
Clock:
10:02
